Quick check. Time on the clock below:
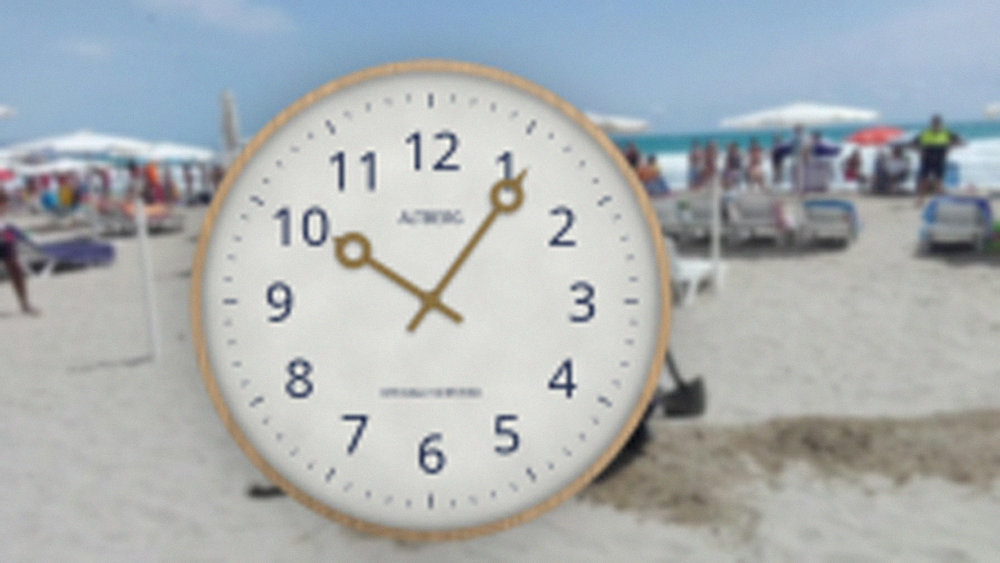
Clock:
10:06
